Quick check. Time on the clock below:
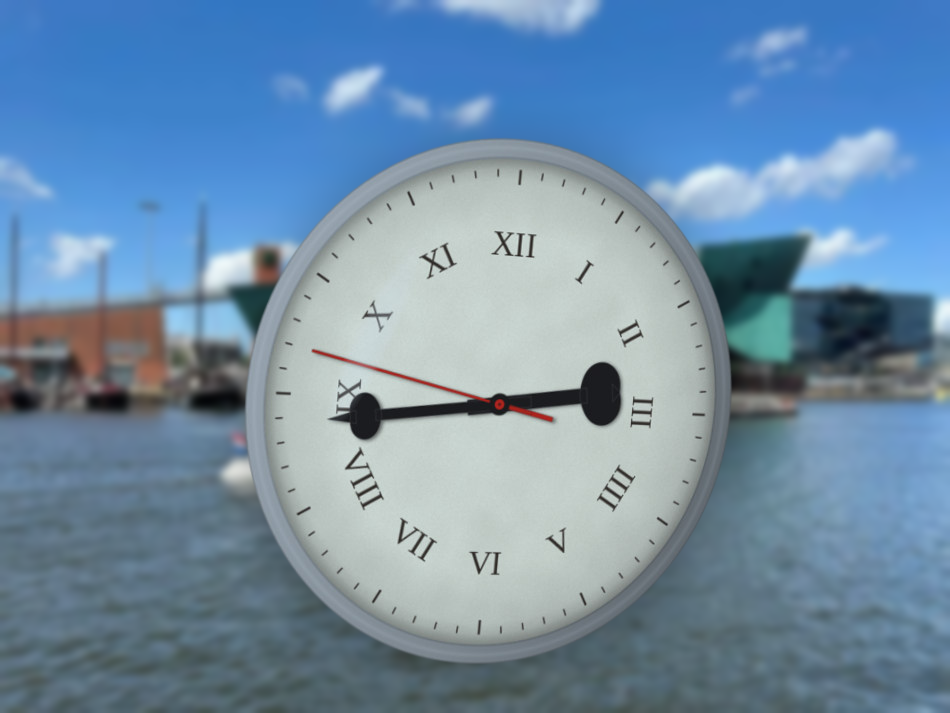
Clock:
2:43:47
